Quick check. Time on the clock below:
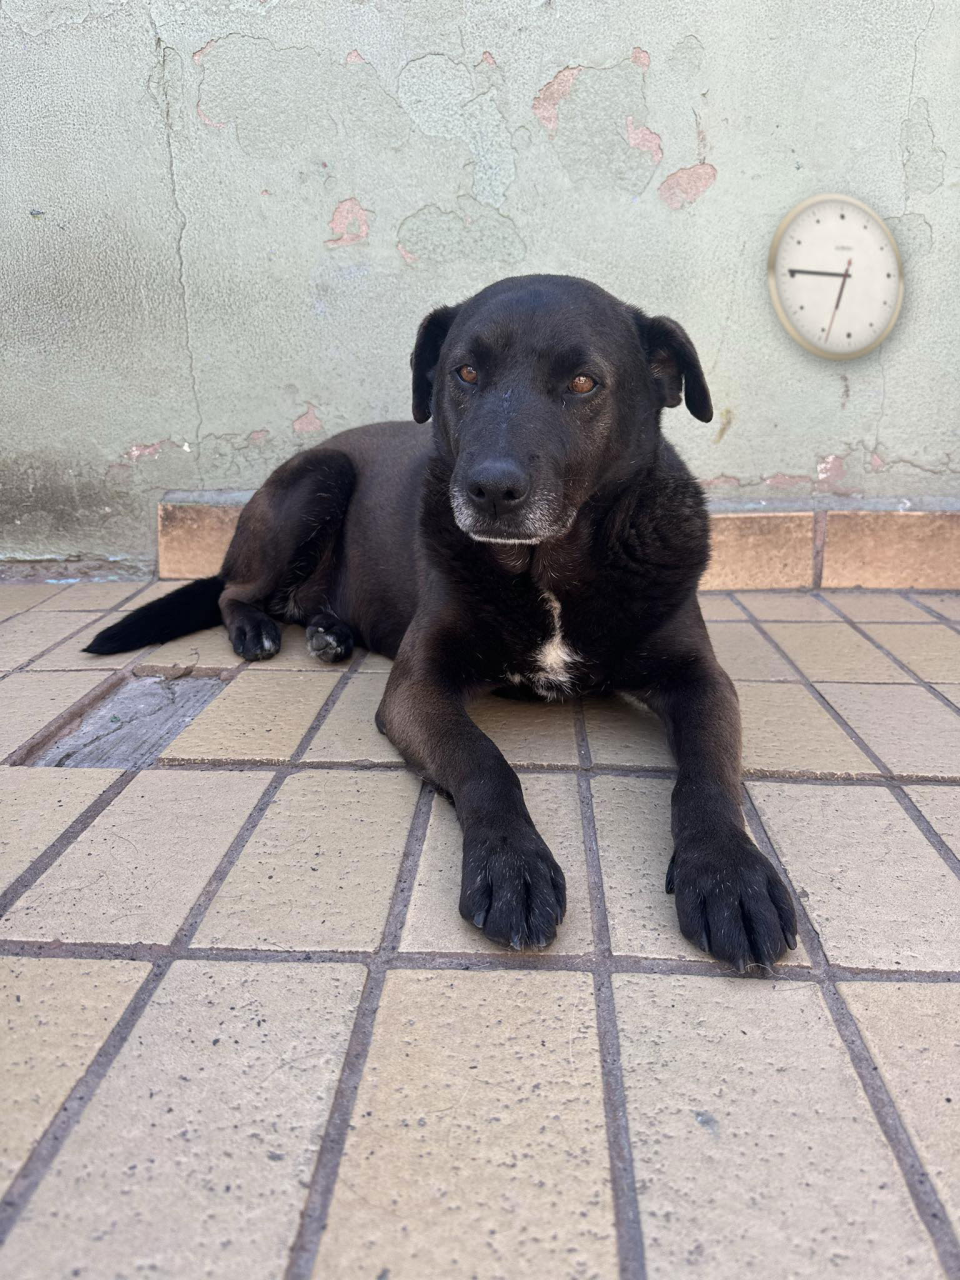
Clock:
6:45:34
